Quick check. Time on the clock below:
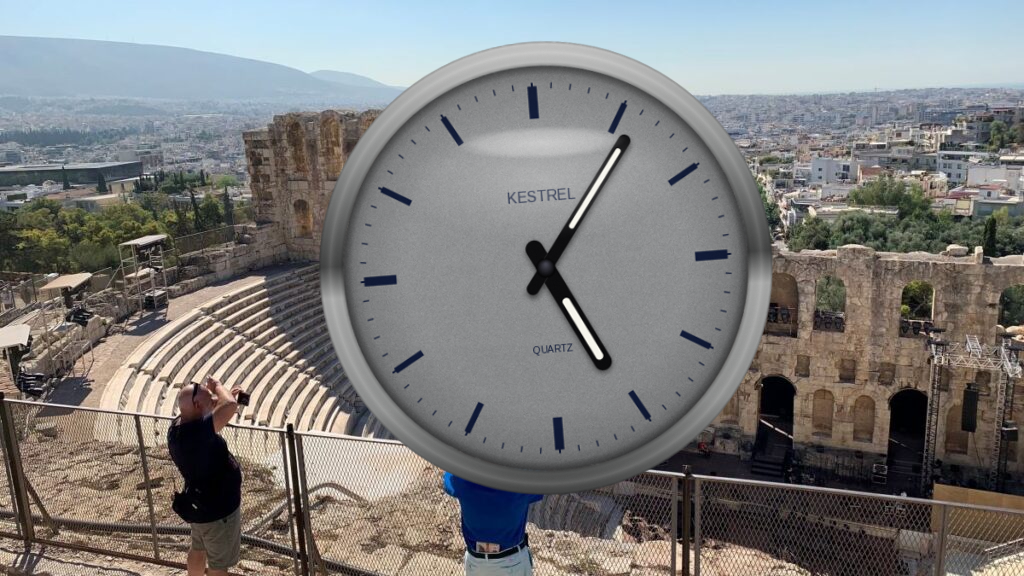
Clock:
5:06
